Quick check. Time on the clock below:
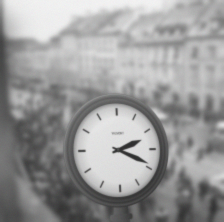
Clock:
2:19
